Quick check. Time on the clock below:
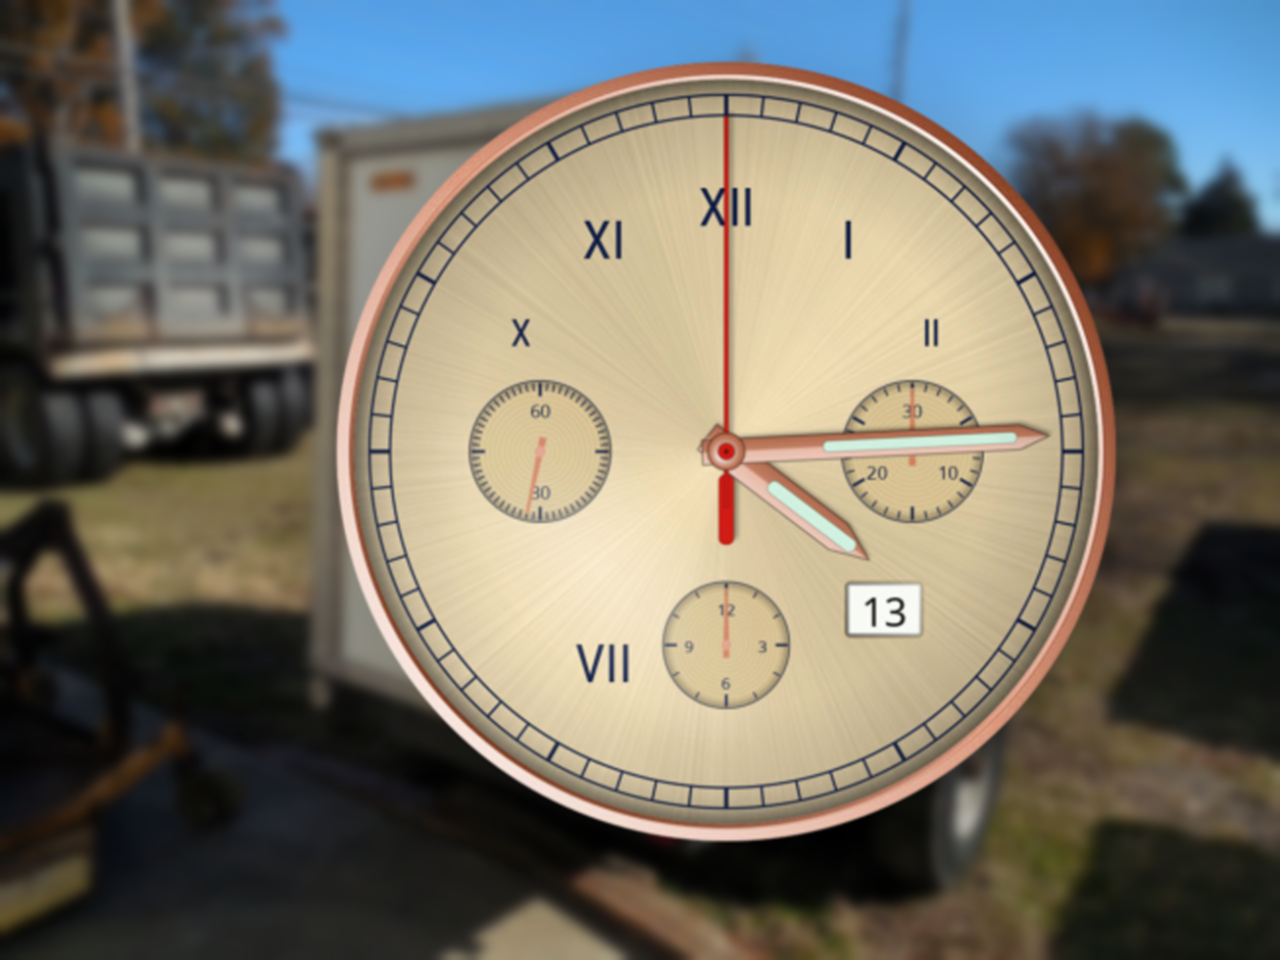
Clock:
4:14:32
